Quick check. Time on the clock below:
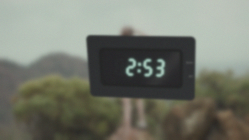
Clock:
2:53
